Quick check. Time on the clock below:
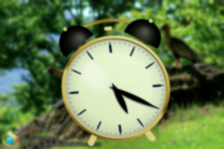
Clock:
5:20
